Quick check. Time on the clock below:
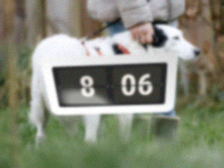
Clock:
8:06
